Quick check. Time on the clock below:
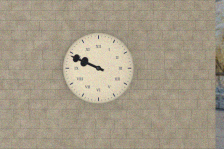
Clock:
9:49
